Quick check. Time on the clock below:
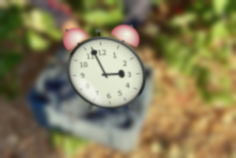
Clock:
2:57
